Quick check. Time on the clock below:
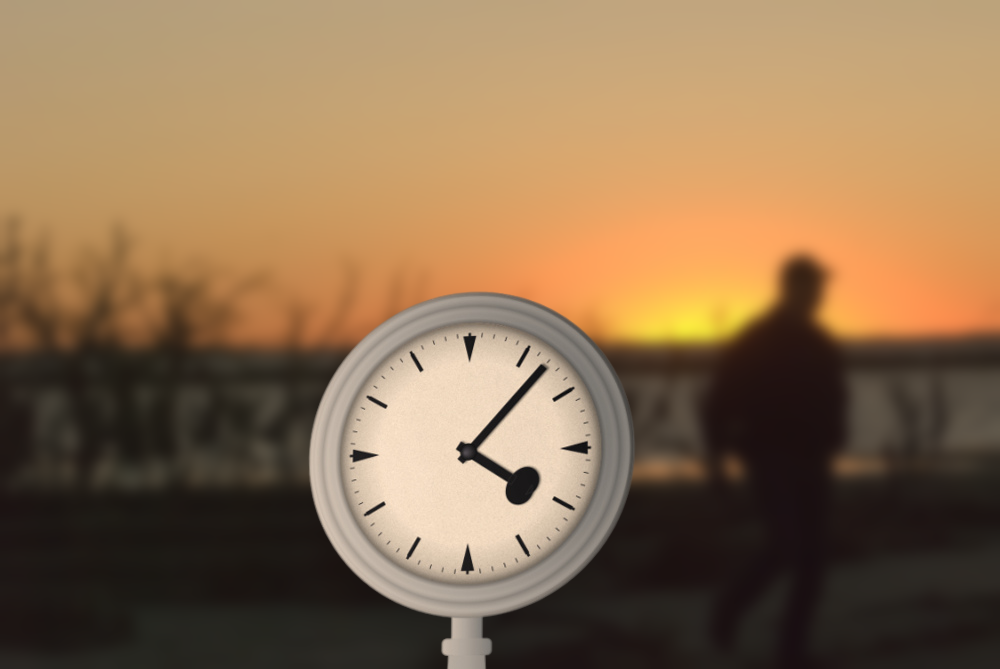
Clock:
4:07
